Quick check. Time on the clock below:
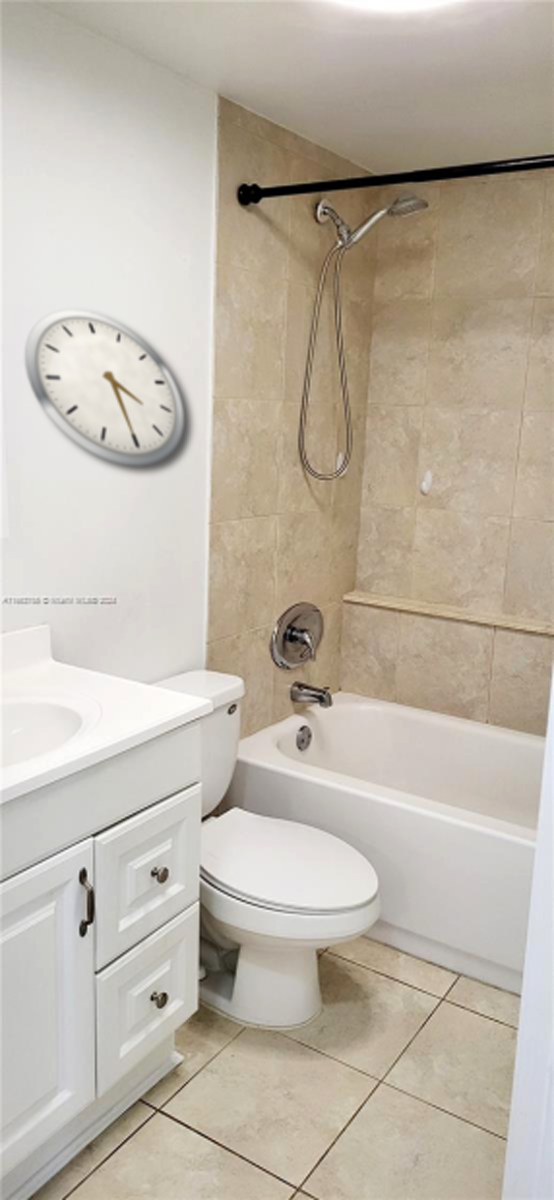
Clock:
4:30
